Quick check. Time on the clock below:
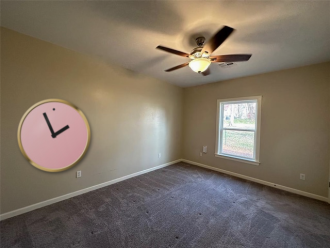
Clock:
1:56
